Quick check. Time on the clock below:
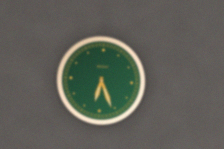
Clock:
6:26
